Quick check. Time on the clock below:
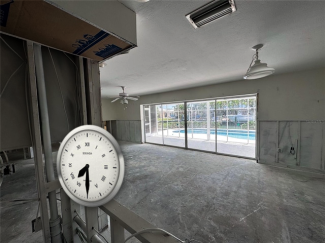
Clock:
7:30
